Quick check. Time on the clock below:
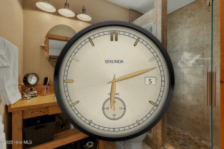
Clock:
6:12
